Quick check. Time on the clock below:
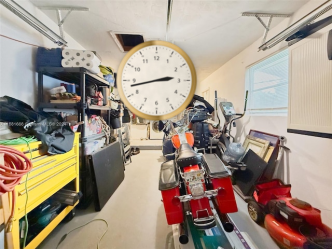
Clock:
2:43
